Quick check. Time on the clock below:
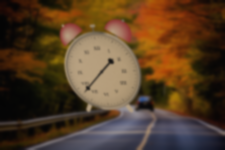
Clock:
1:38
